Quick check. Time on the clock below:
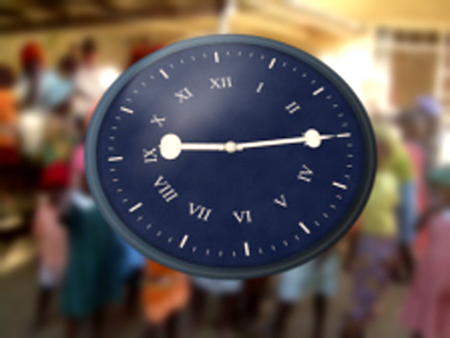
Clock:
9:15
